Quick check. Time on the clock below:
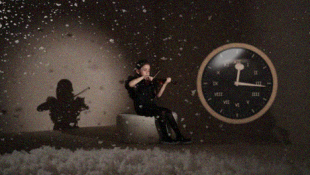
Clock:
12:16
